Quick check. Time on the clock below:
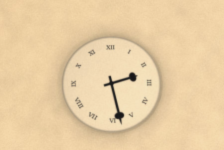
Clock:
2:28
